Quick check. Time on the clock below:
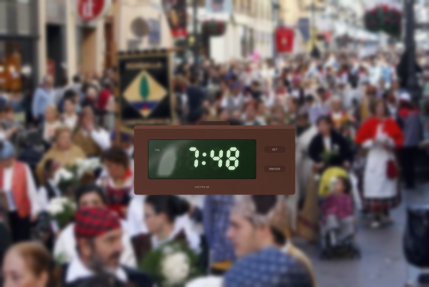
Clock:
7:48
